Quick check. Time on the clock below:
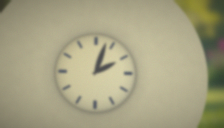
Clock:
2:03
